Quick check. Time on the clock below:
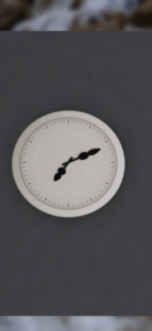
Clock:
7:11
